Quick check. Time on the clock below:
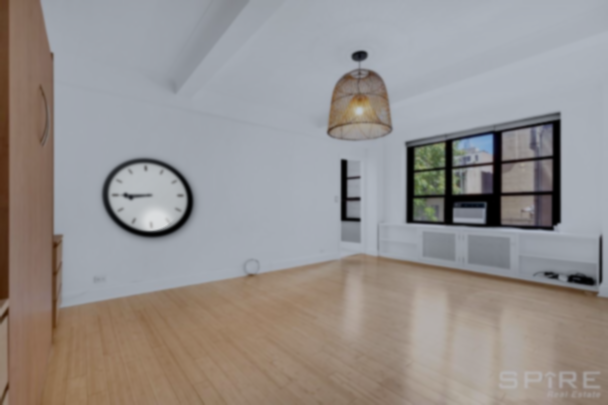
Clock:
8:45
